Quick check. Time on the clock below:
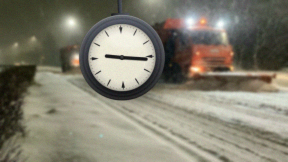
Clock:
9:16
